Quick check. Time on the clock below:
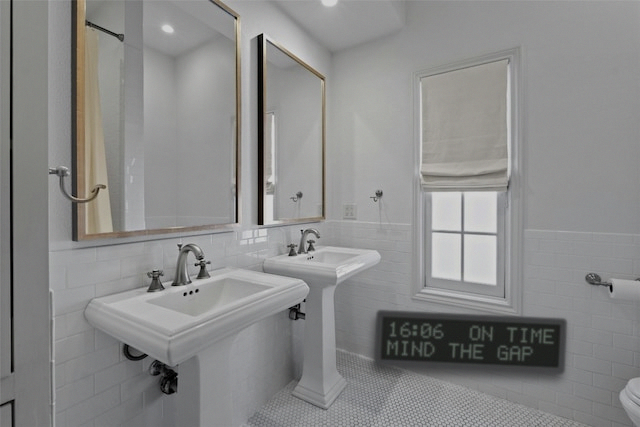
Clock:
16:06
